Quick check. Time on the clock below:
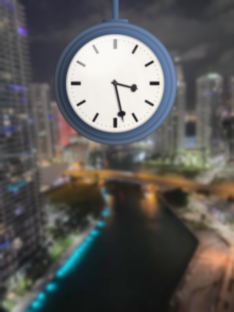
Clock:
3:28
